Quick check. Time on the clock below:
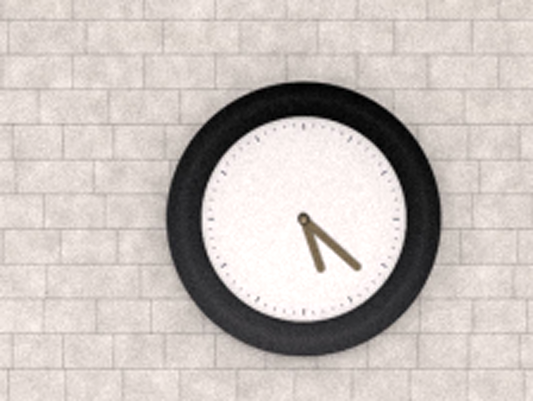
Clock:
5:22
